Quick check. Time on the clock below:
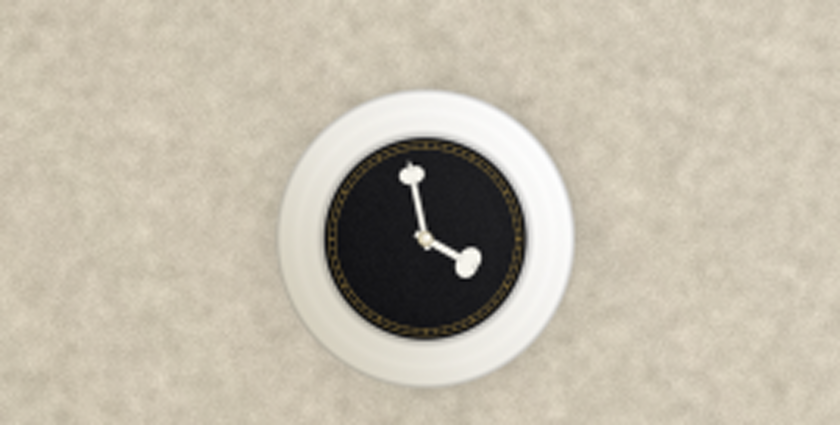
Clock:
3:58
